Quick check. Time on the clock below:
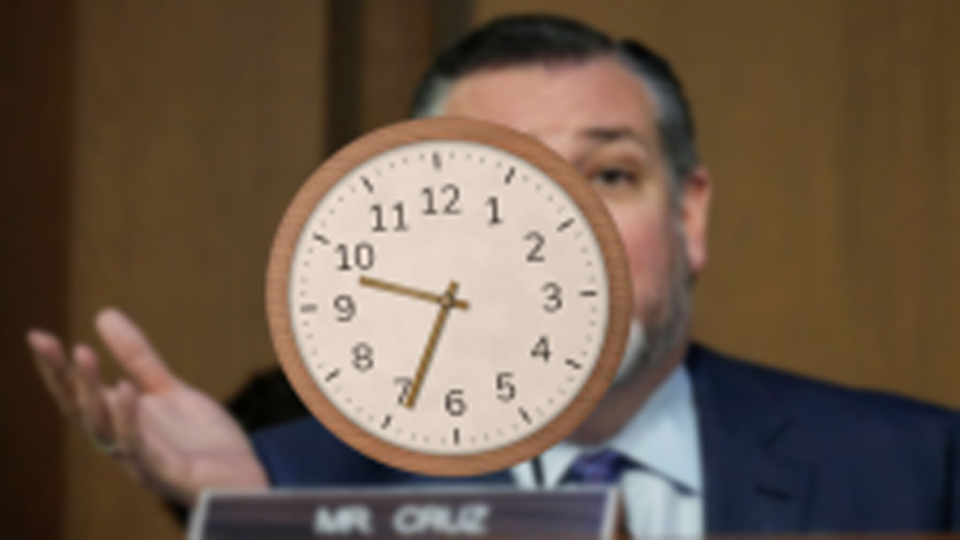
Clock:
9:34
